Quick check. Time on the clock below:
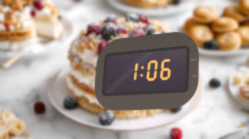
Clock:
1:06
